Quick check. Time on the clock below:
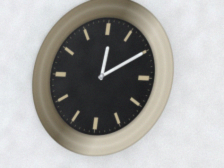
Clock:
12:10
